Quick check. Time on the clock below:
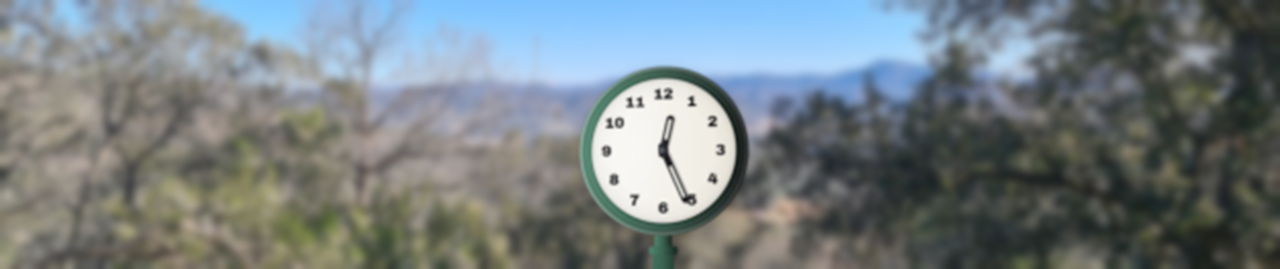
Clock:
12:26
